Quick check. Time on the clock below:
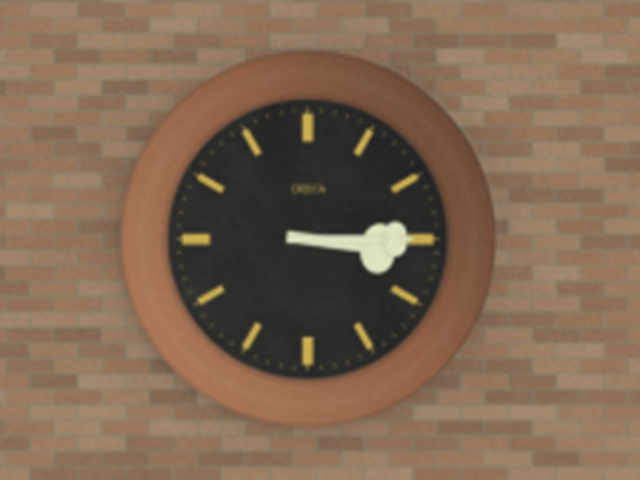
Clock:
3:15
